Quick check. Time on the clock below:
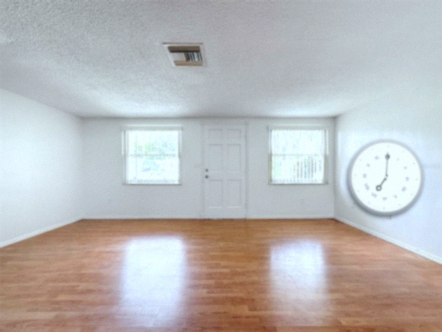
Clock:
7:00
